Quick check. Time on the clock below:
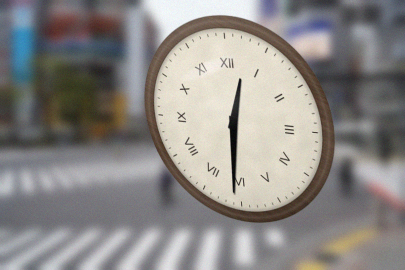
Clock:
12:31
